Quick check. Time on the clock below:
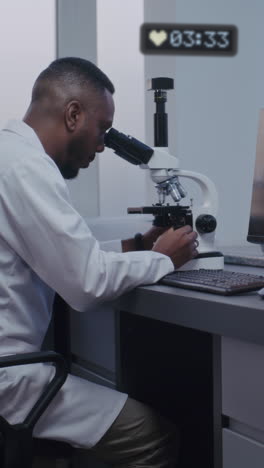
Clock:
3:33
